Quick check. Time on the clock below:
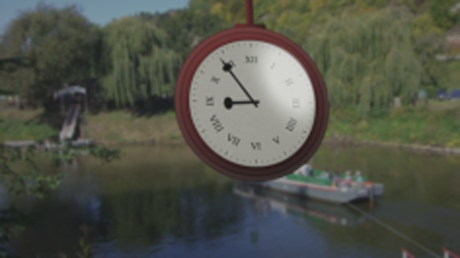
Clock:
8:54
